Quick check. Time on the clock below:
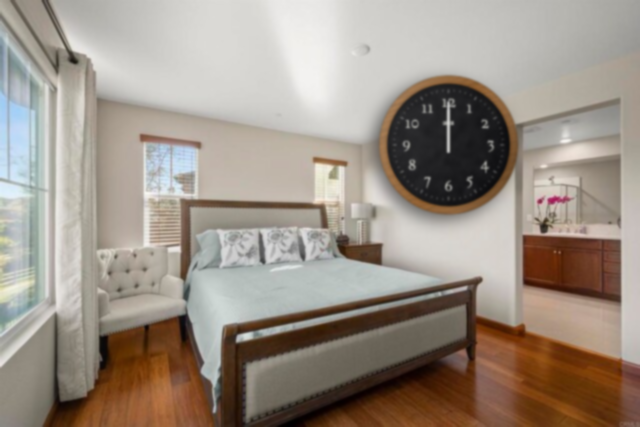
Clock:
12:00
